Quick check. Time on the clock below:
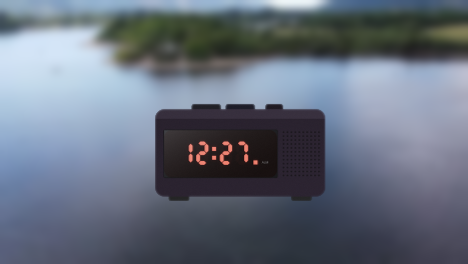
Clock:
12:27
